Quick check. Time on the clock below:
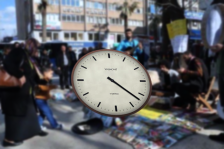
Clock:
4:22
